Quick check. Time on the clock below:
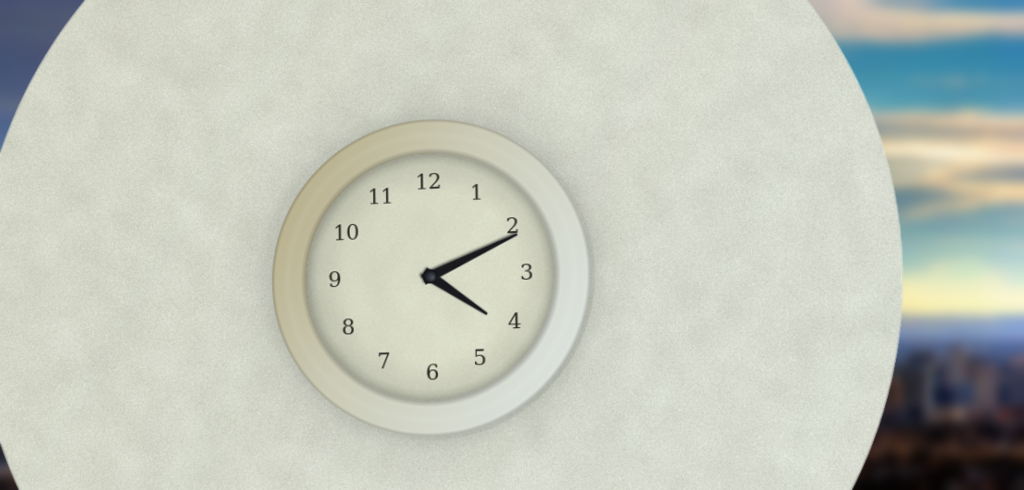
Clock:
4:11
